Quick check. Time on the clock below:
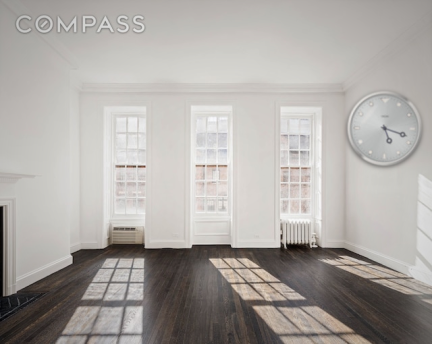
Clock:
5:18
